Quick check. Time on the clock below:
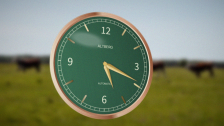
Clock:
5:19
